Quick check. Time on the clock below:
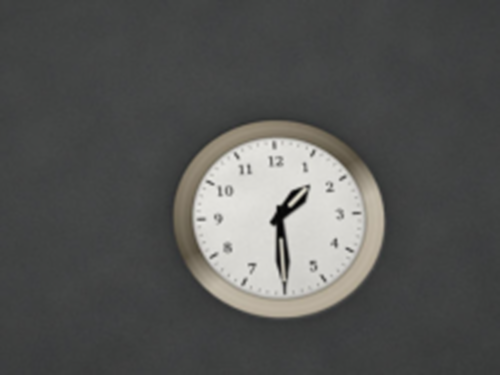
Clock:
1:30
